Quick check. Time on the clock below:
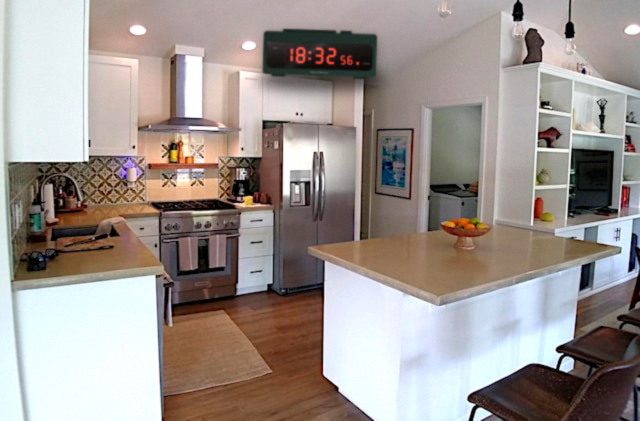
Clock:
18:32
